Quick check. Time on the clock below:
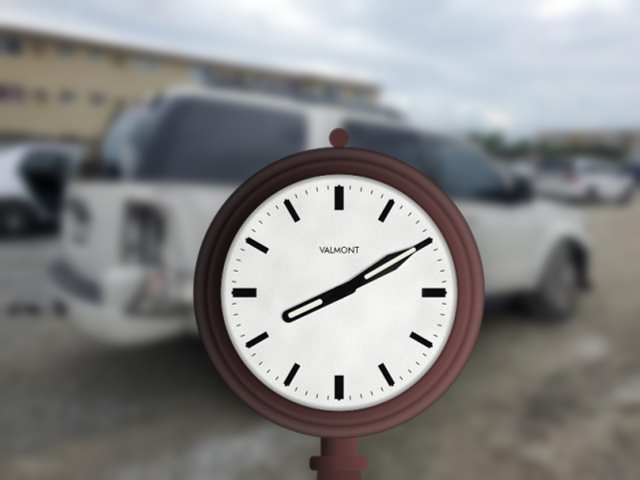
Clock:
8:10
